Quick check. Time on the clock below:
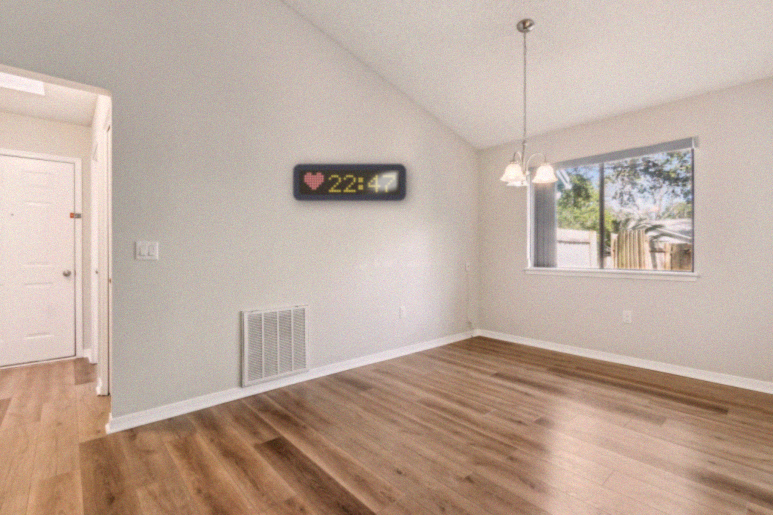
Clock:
22:47
